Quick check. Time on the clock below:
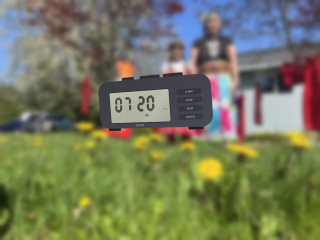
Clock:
7:20
